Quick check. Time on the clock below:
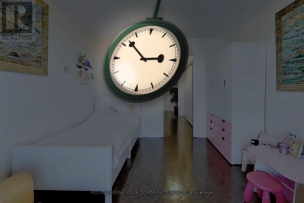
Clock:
2:52
